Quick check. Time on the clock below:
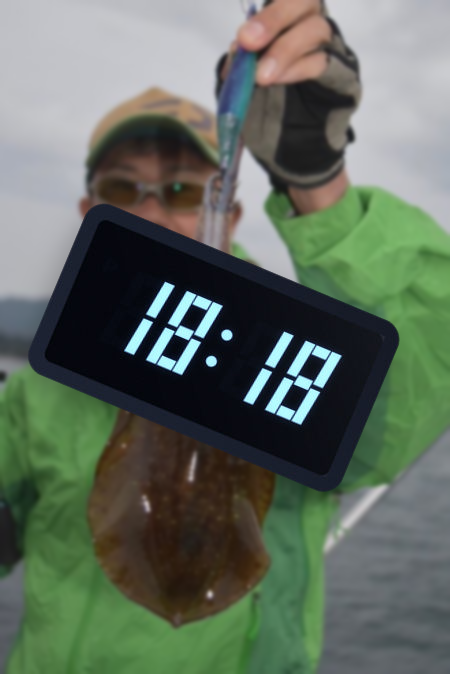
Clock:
18:18
